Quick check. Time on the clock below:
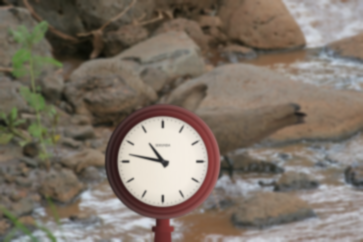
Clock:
10:47
